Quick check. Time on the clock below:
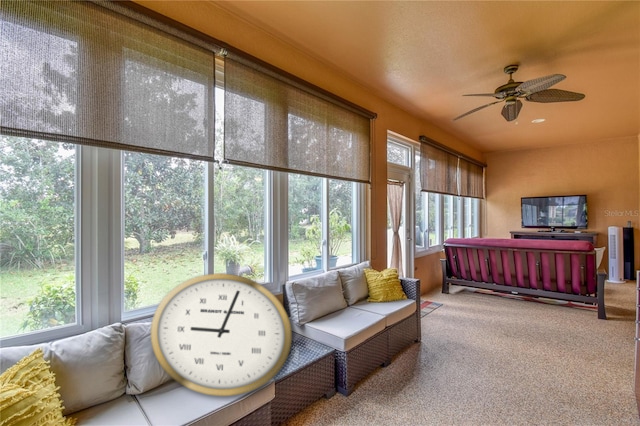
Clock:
9:03
